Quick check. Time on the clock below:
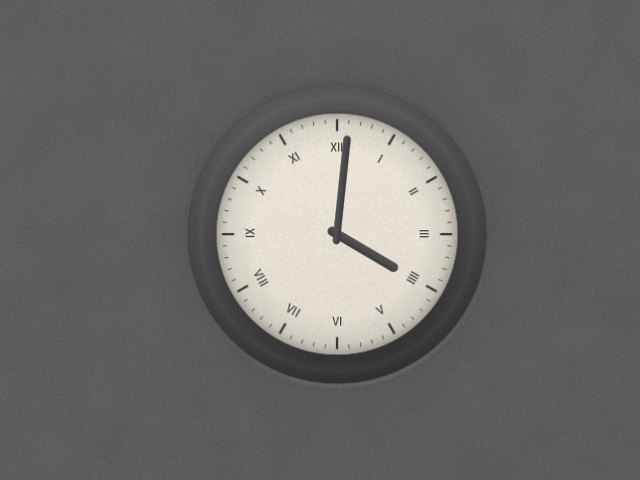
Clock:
4:01
